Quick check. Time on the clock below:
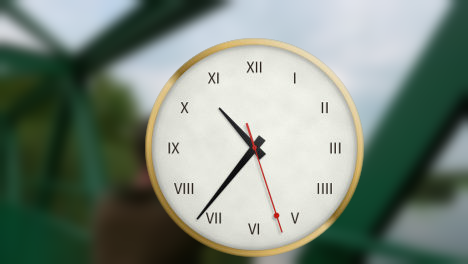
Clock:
10:36:27
